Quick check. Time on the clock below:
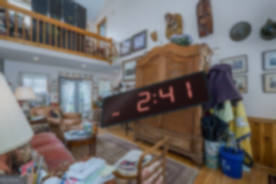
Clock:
2:41
